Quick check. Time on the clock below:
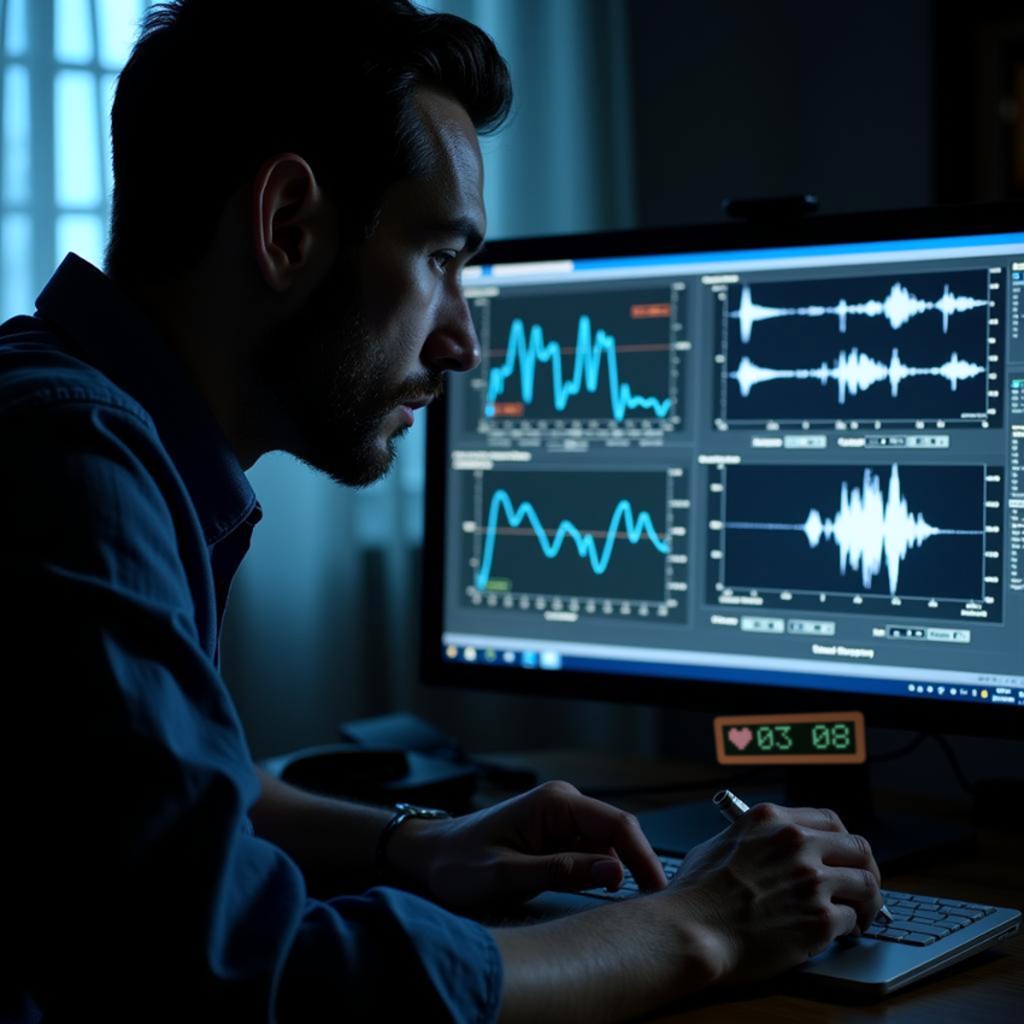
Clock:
3:08
